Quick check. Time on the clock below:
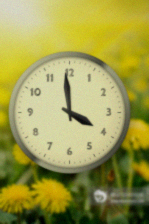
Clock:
3:59
